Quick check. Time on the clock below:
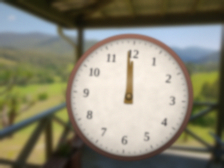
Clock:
11:59
